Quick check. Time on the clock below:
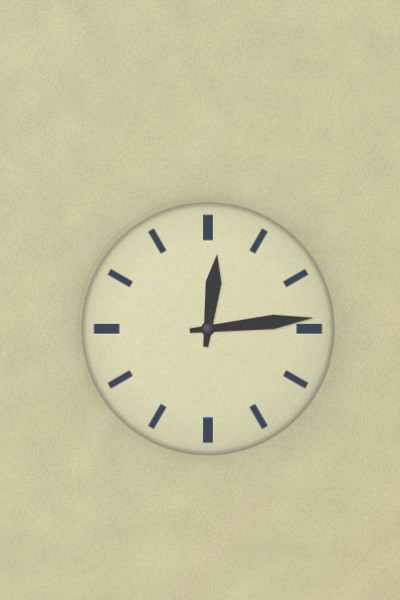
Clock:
12:14
